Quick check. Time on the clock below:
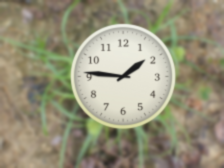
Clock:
1:46
